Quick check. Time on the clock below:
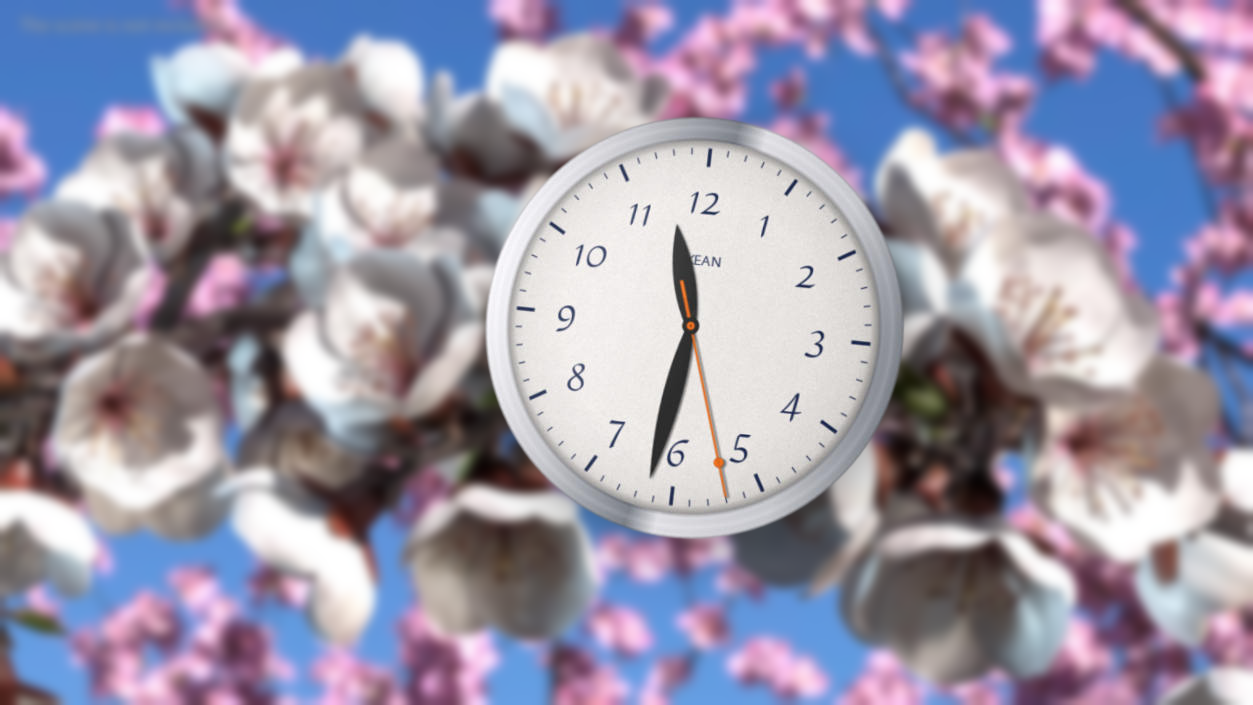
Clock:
11:31:27
